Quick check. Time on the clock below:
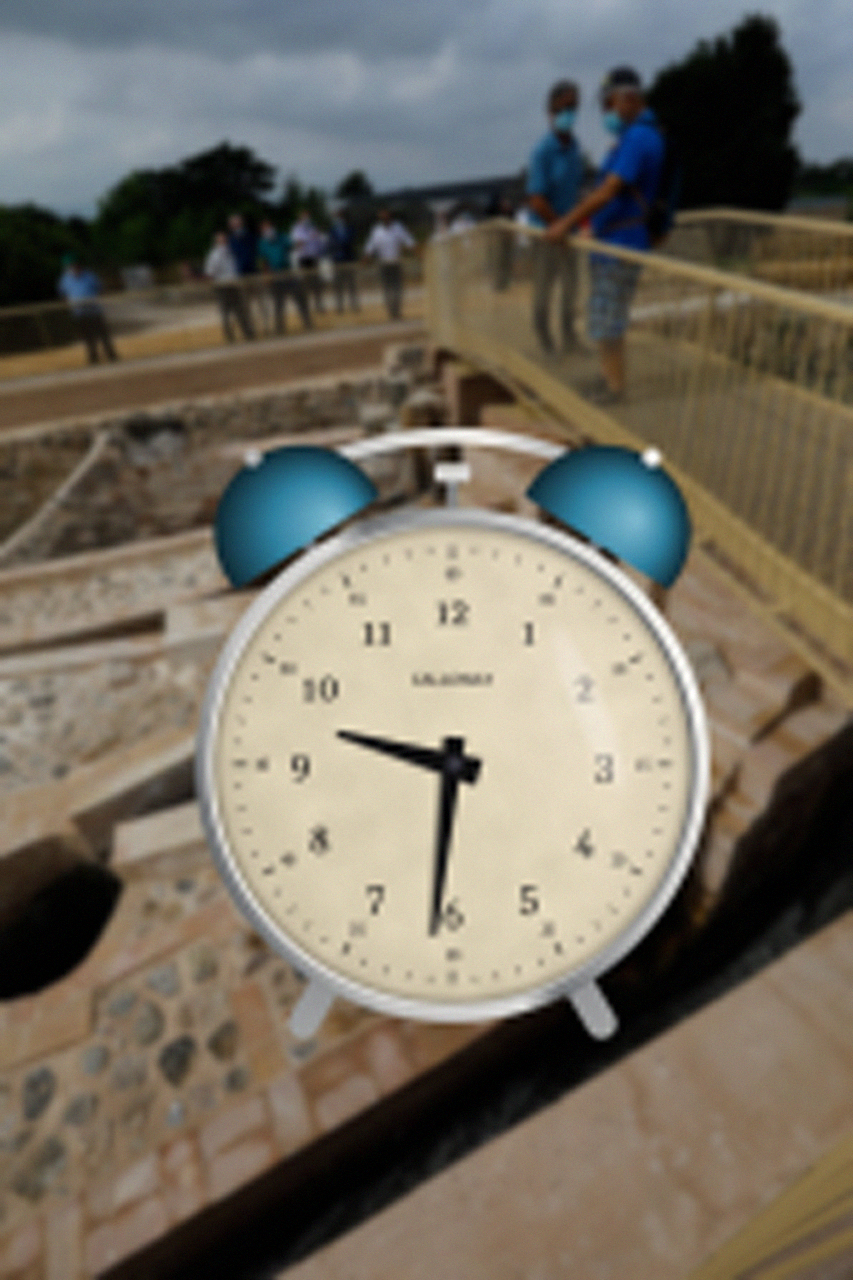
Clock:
9:31
